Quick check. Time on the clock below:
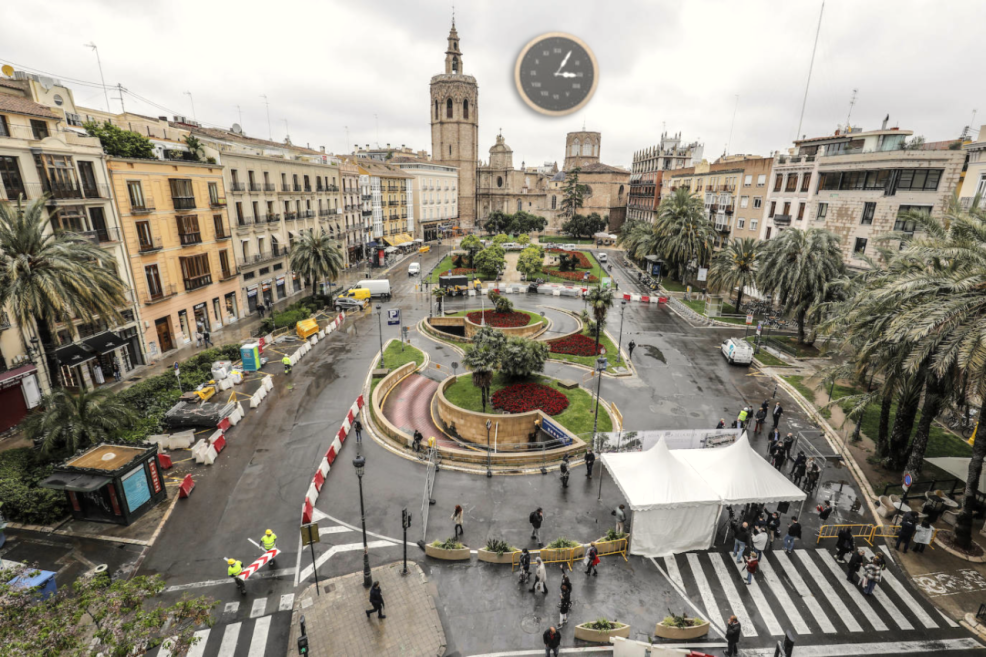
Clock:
3:05
